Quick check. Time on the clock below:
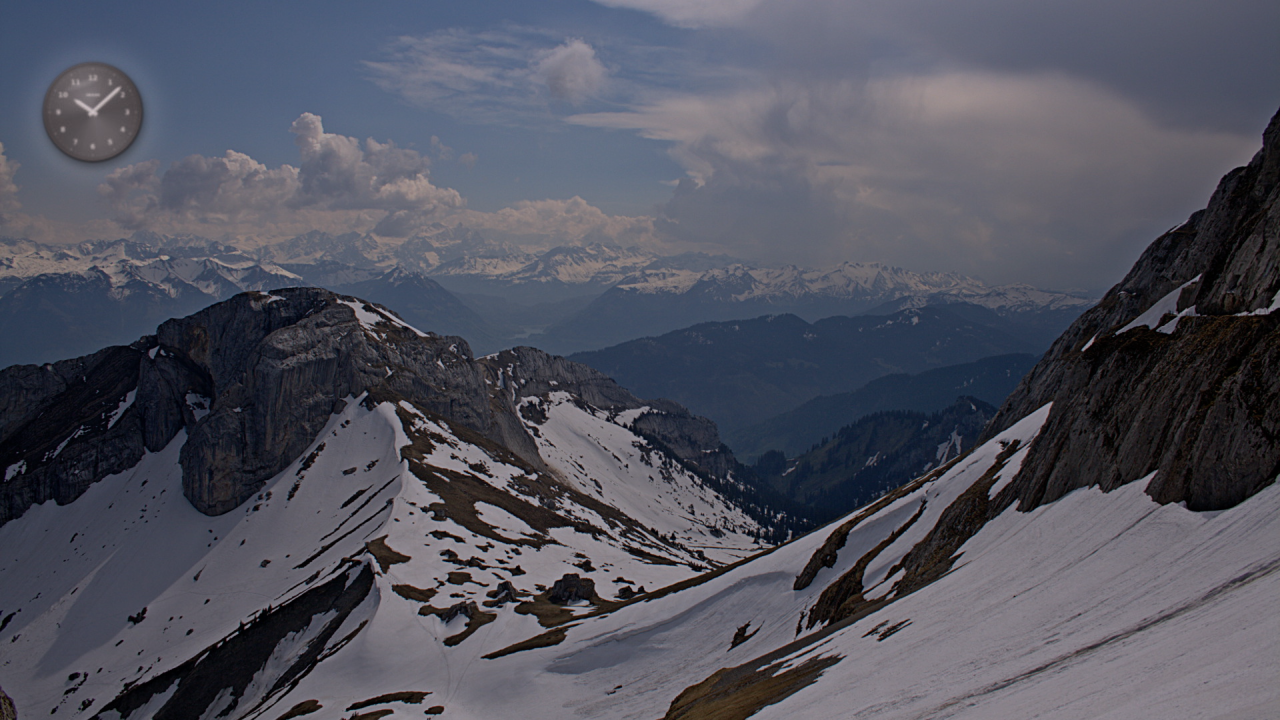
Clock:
10:08
